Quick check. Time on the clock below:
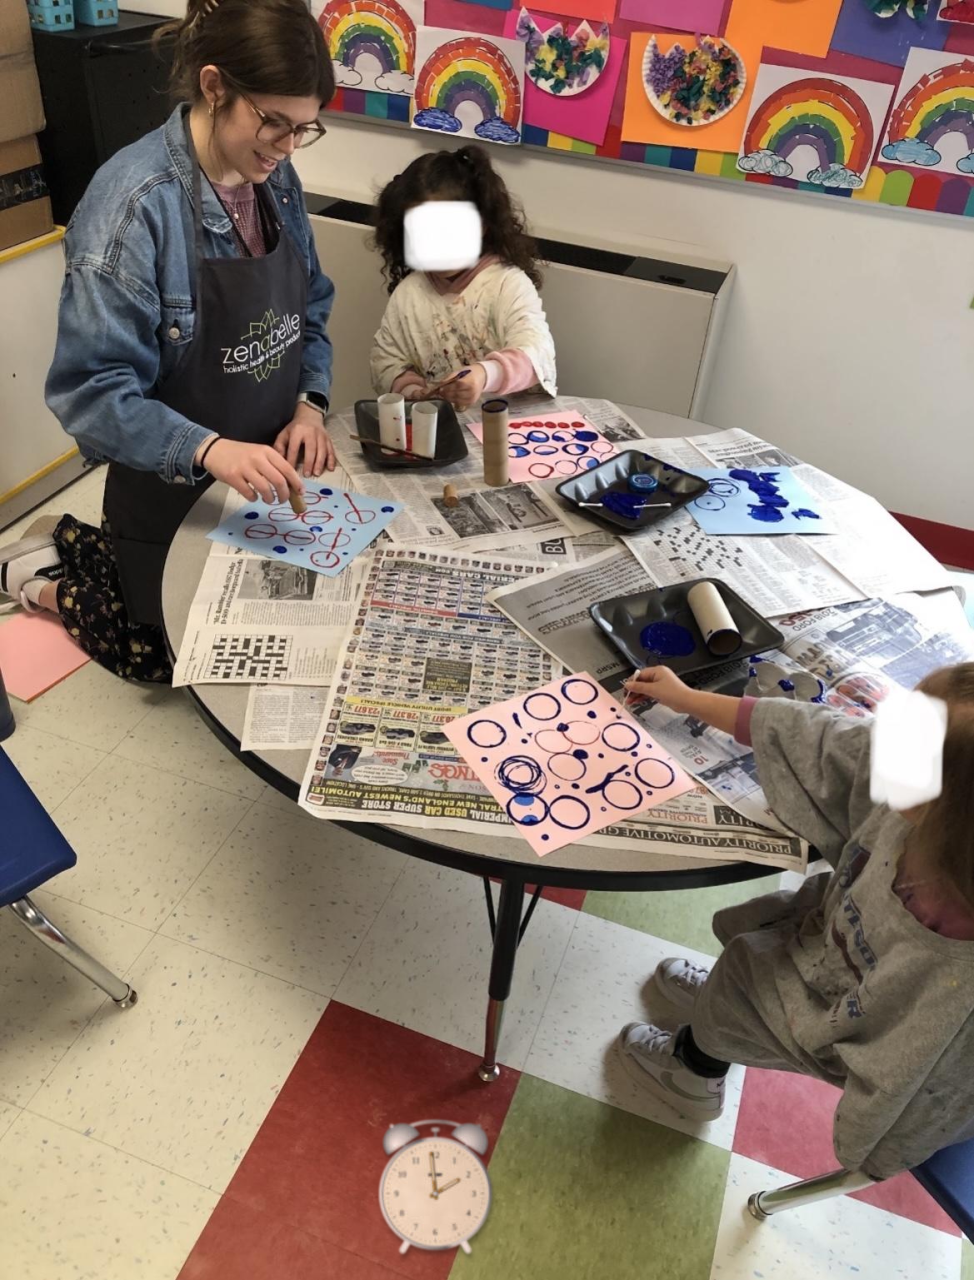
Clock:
1:59
